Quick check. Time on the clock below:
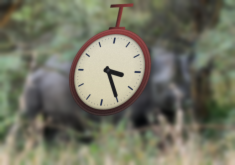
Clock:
3:25
